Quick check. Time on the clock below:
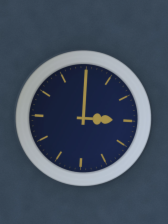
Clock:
3:00
